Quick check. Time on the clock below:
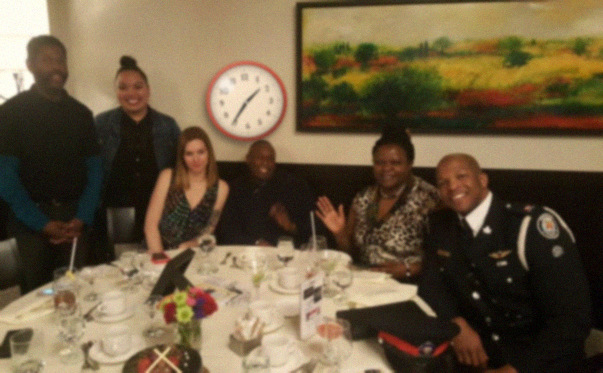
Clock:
1:36
